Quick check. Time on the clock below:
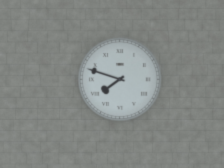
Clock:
7:48
